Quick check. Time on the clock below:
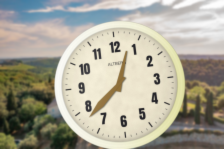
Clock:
12:38
